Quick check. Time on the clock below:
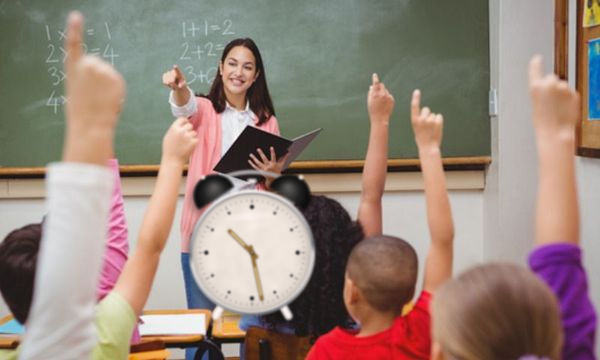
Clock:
10:28
